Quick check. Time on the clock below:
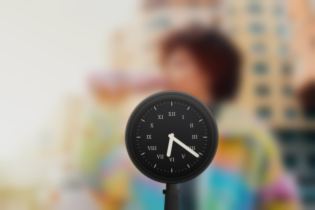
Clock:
6:21
